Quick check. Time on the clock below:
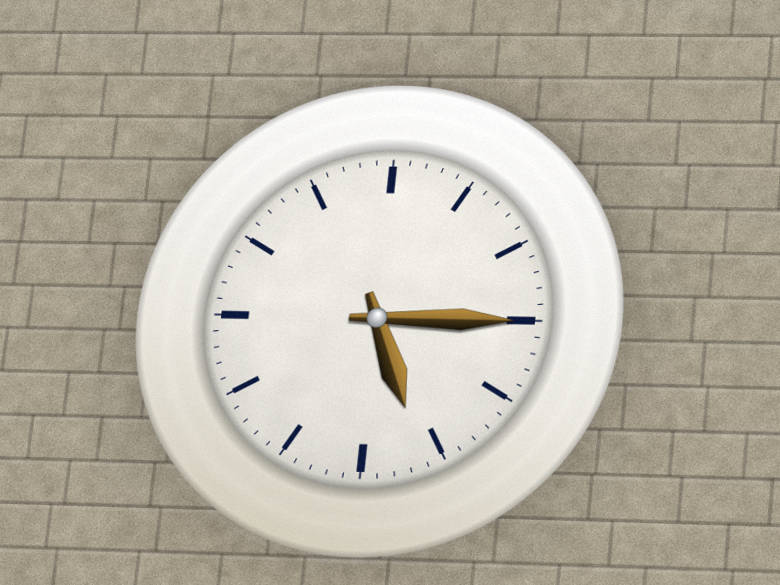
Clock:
5:15
